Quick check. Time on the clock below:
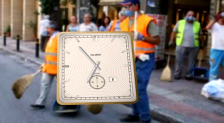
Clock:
6:54
